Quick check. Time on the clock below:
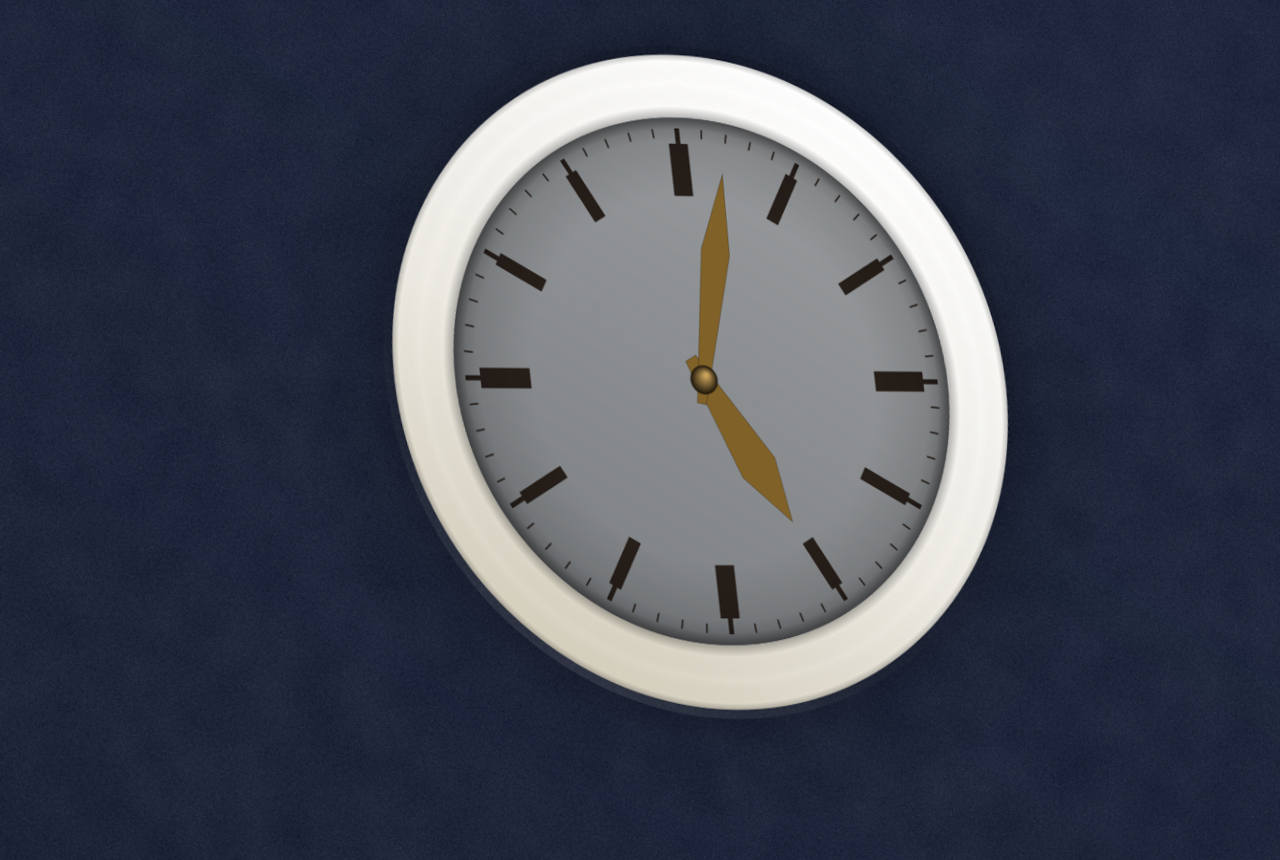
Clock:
5:02
